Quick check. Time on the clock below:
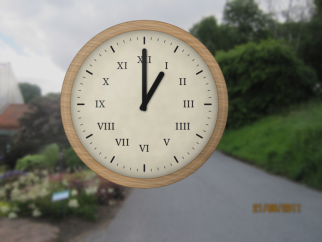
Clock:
1:00
